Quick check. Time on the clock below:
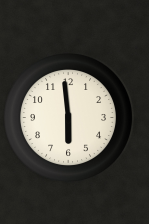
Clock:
5:59
